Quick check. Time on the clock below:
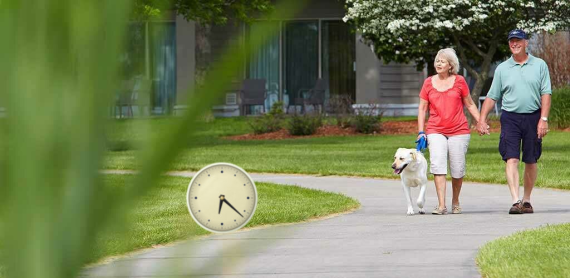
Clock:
6:22
